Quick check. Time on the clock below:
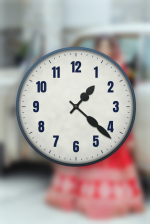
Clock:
1:22
